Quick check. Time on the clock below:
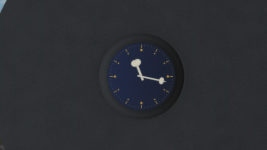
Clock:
11:17
